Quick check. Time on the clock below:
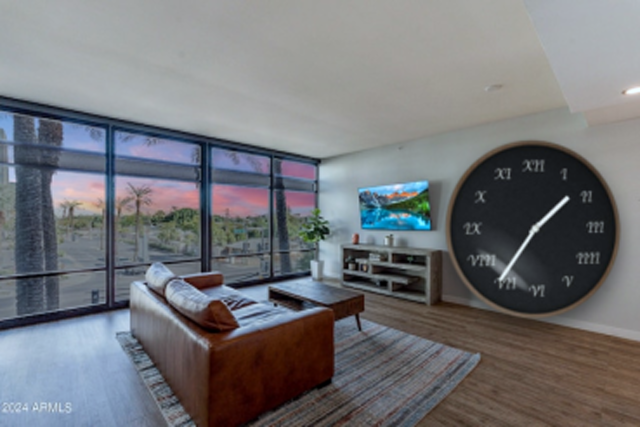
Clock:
1:36
